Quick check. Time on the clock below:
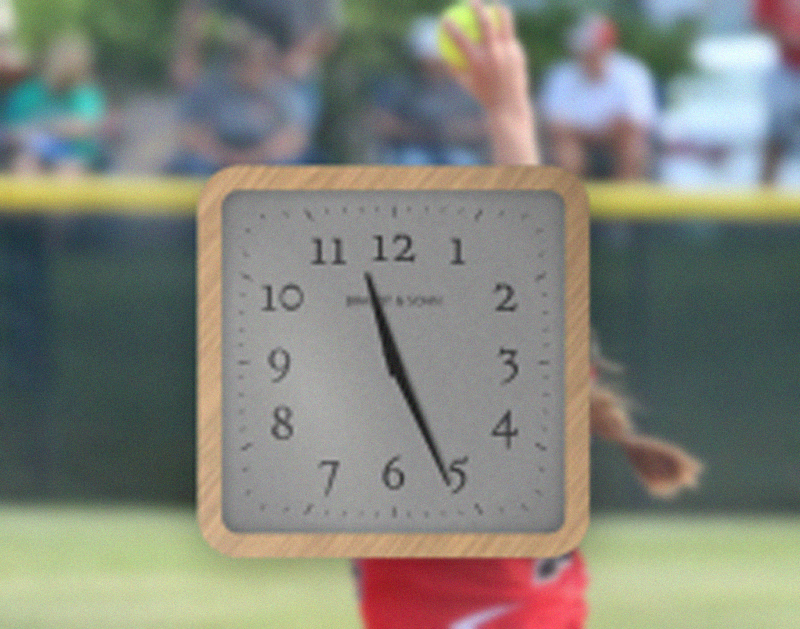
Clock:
11:26
